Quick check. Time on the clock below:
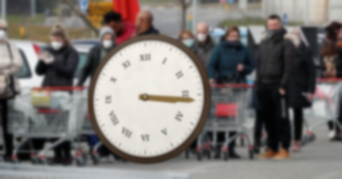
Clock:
3:16
